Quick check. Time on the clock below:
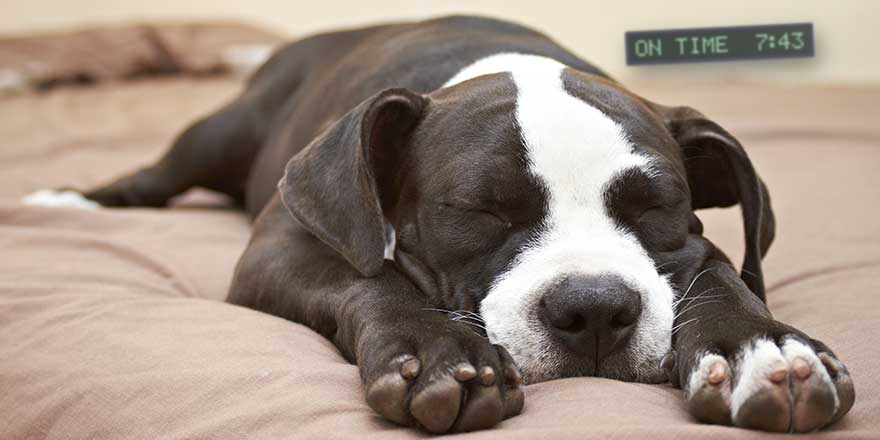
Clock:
7:43
